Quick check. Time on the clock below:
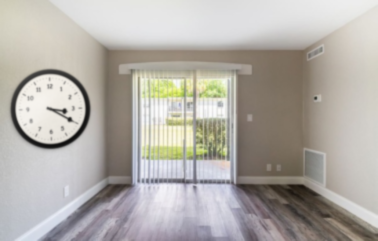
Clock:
3:20
